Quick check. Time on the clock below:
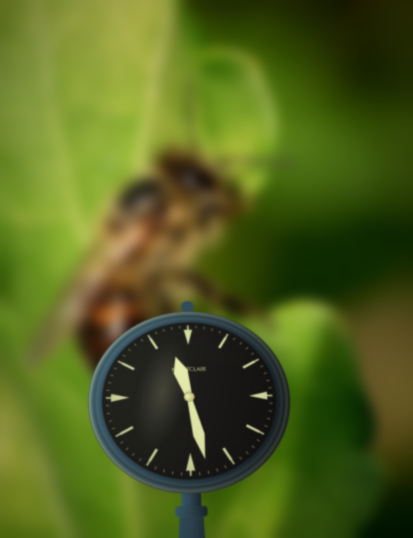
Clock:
11:28
